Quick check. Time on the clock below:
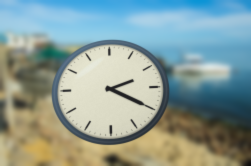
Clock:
2:20
